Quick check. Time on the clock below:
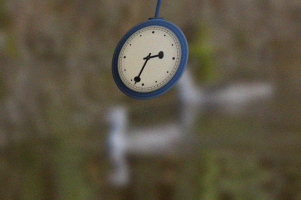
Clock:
2:33
